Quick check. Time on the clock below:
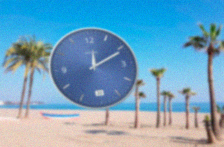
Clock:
12:11
